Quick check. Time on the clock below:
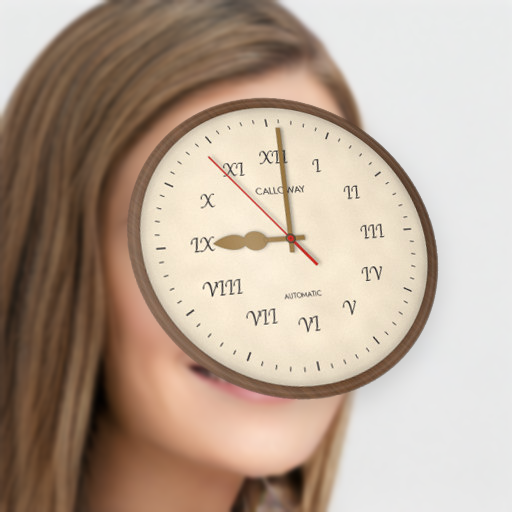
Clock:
9:00:54
